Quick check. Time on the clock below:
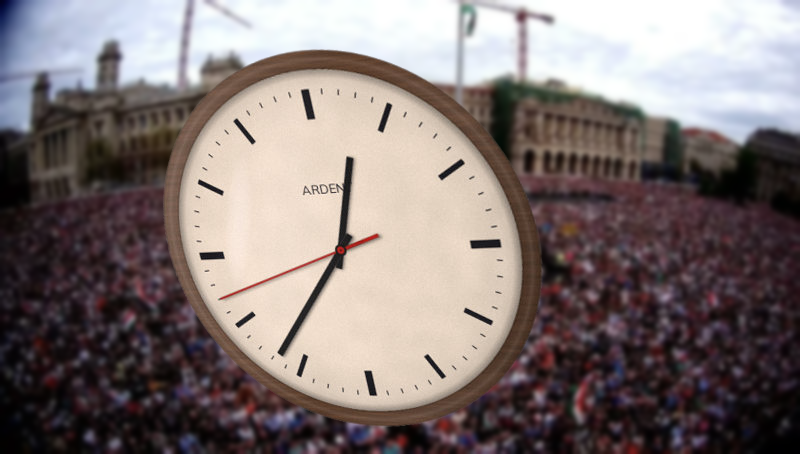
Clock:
12:36:42
